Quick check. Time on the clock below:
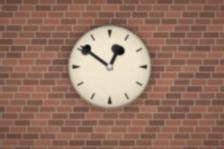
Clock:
12:51
